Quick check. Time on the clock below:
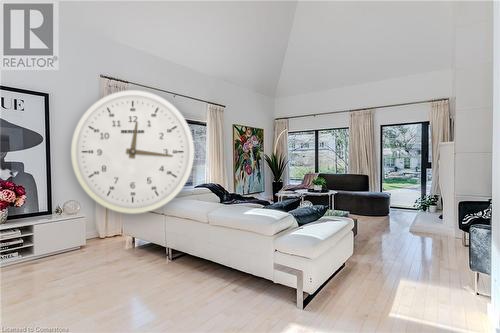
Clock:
12:16
